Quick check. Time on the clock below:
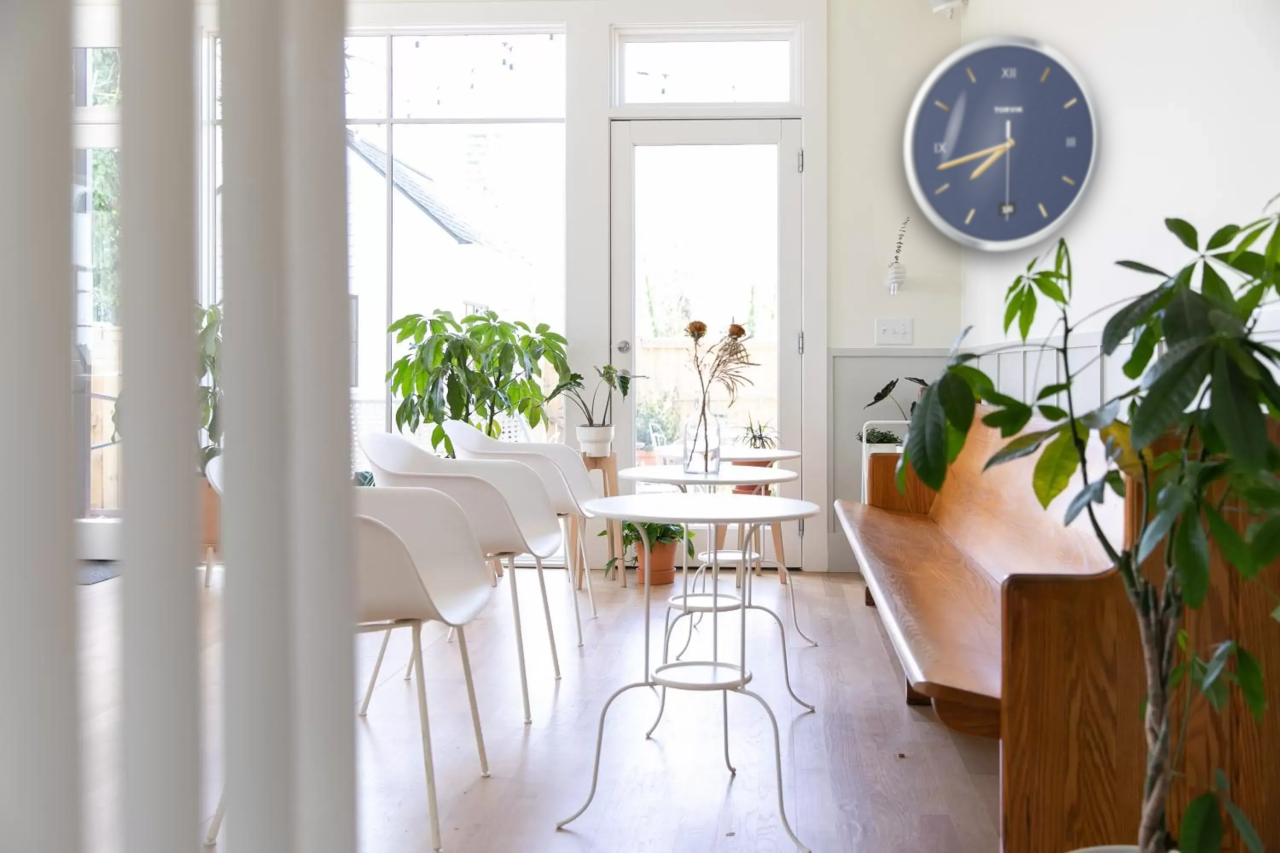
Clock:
7:42:30
